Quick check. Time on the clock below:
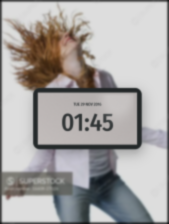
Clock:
1:45
